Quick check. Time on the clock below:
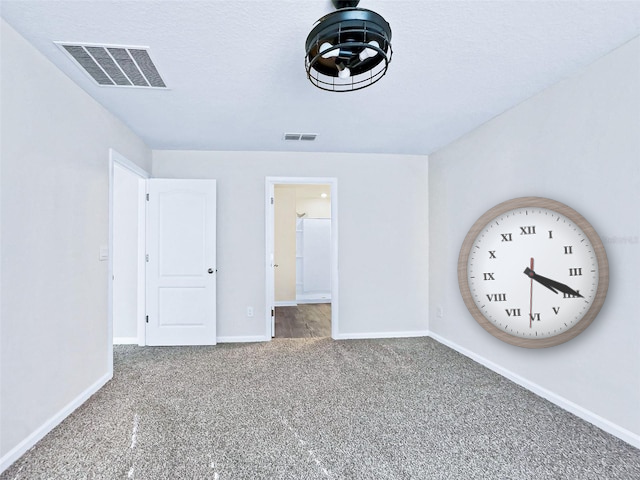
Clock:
4:19:31
